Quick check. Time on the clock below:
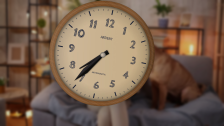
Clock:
7:36
